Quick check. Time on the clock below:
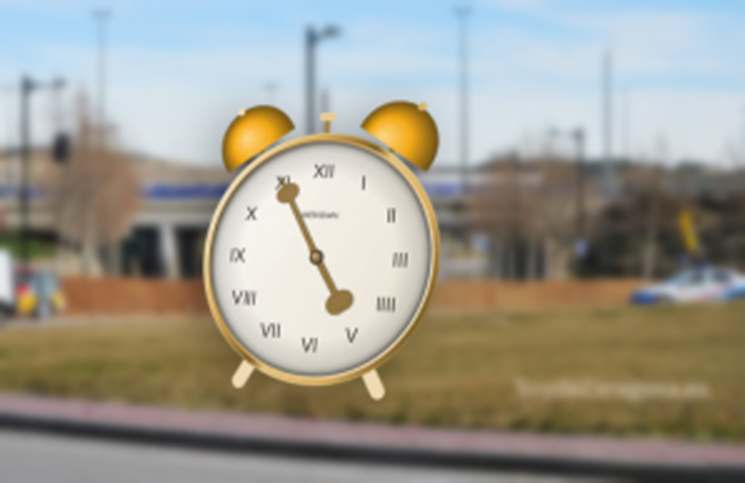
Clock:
4:55
